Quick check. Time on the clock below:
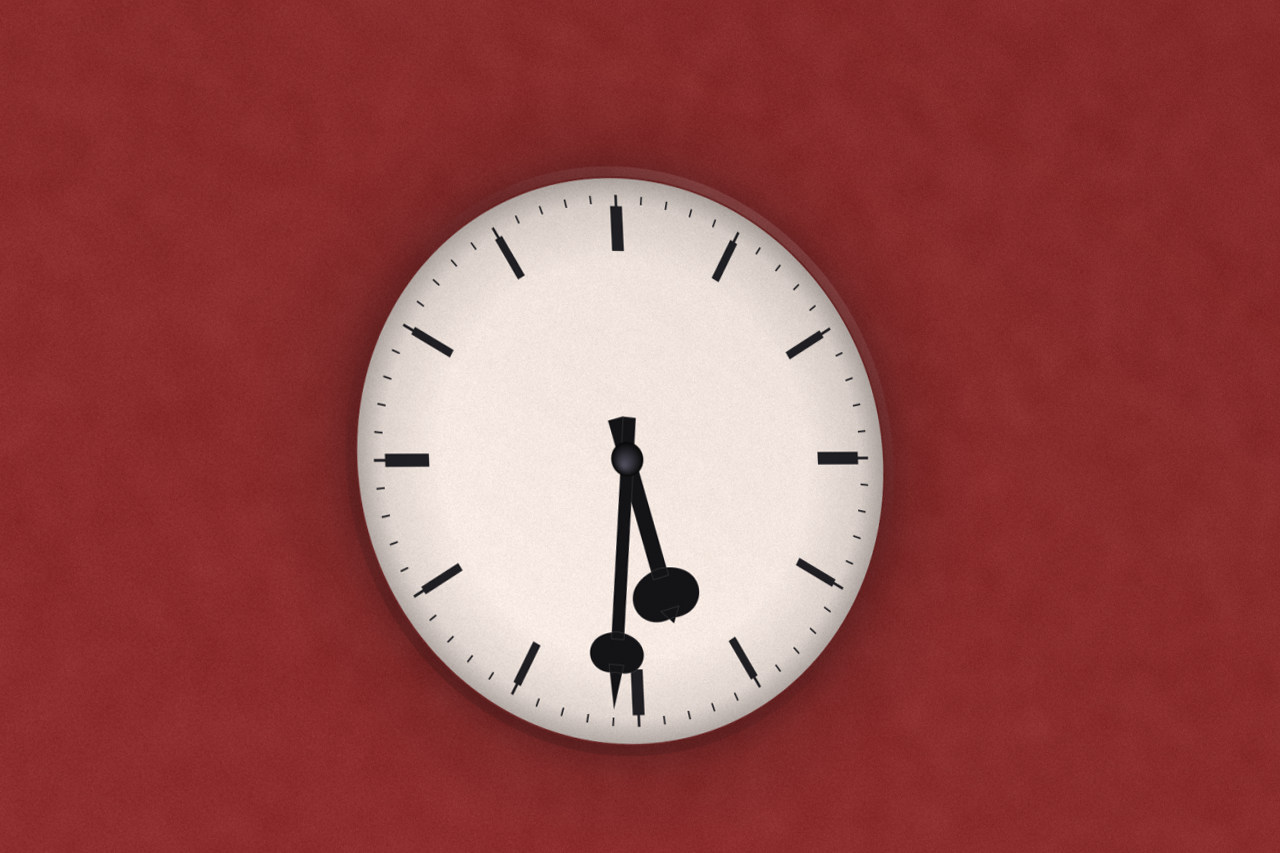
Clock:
5:31
